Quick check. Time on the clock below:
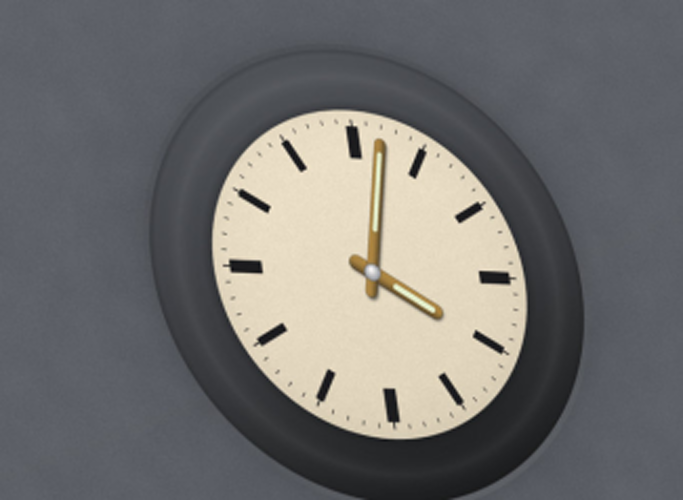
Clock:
4:02
